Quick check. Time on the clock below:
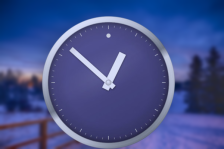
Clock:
12:52
